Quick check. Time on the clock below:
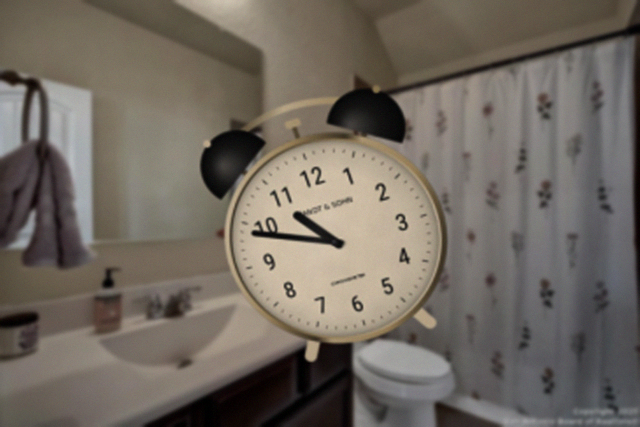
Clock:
10:49
